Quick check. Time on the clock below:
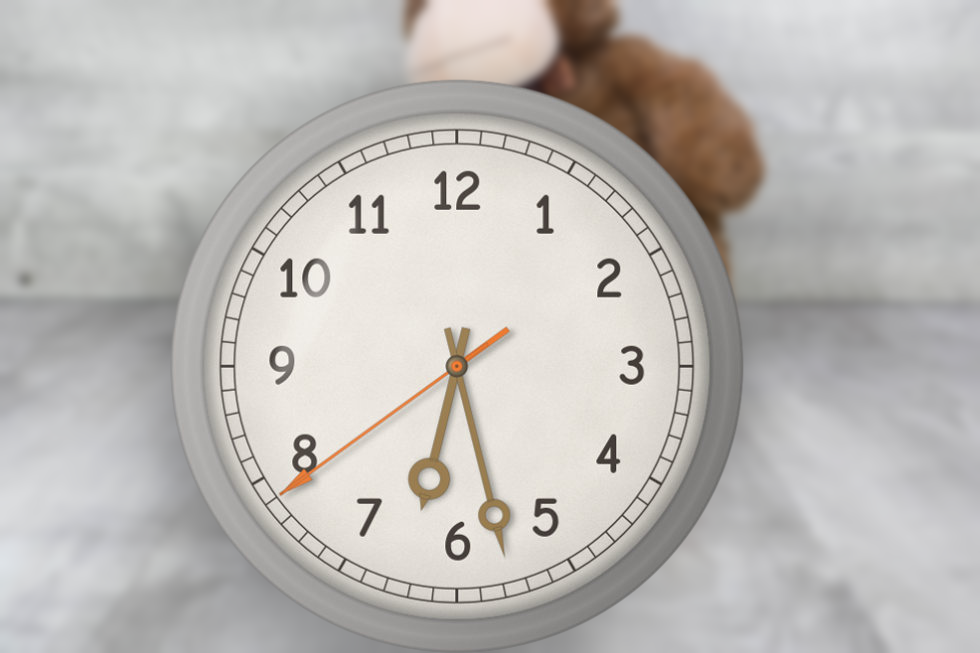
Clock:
6:27:39
